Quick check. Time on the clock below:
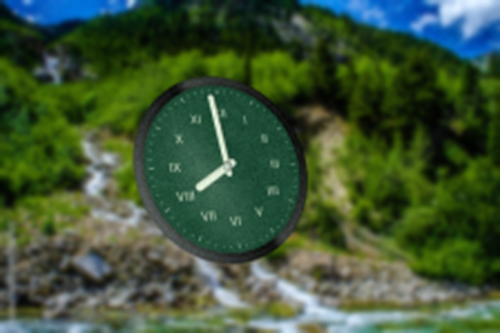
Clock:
7:59
